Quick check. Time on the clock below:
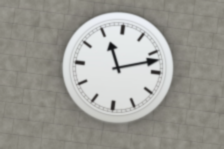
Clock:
11:12
